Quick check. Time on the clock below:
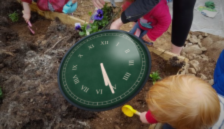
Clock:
5:26
